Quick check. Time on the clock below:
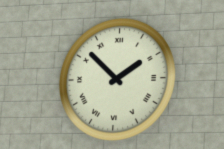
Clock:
1:52
